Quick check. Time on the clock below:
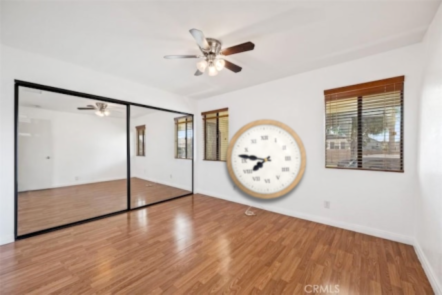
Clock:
7:47
